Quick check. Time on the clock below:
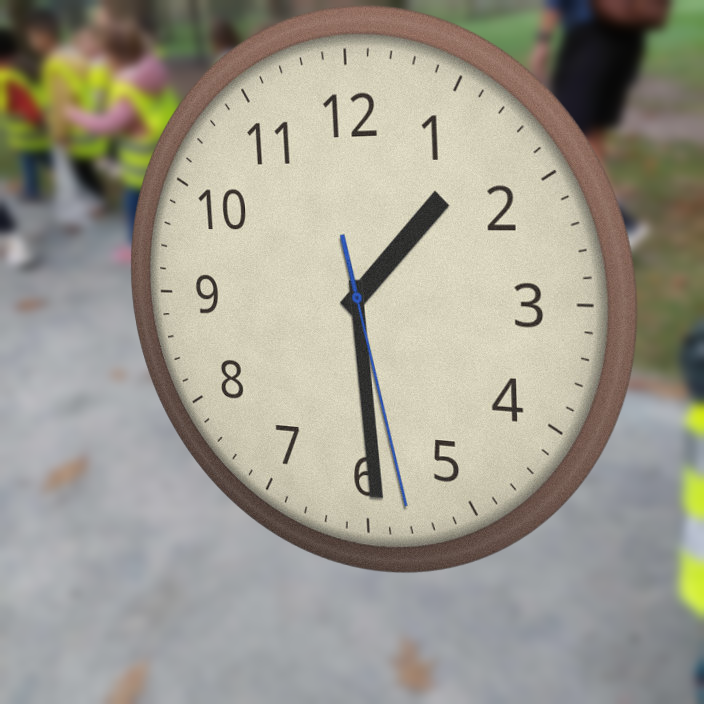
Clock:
1:29:28
